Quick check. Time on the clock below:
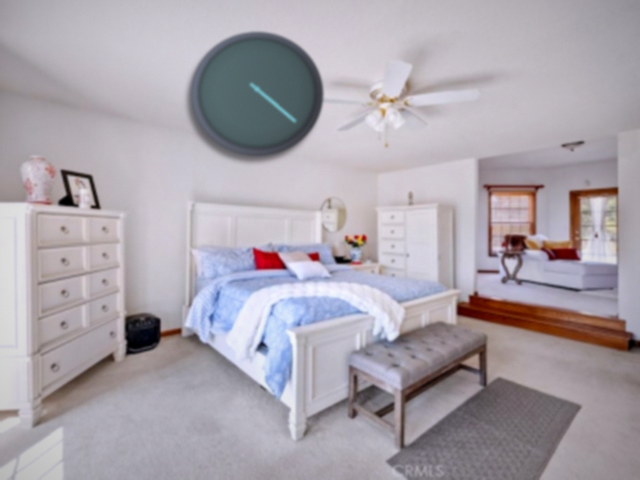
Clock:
4:22
